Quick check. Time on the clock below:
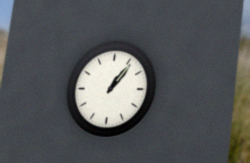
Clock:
1:06
